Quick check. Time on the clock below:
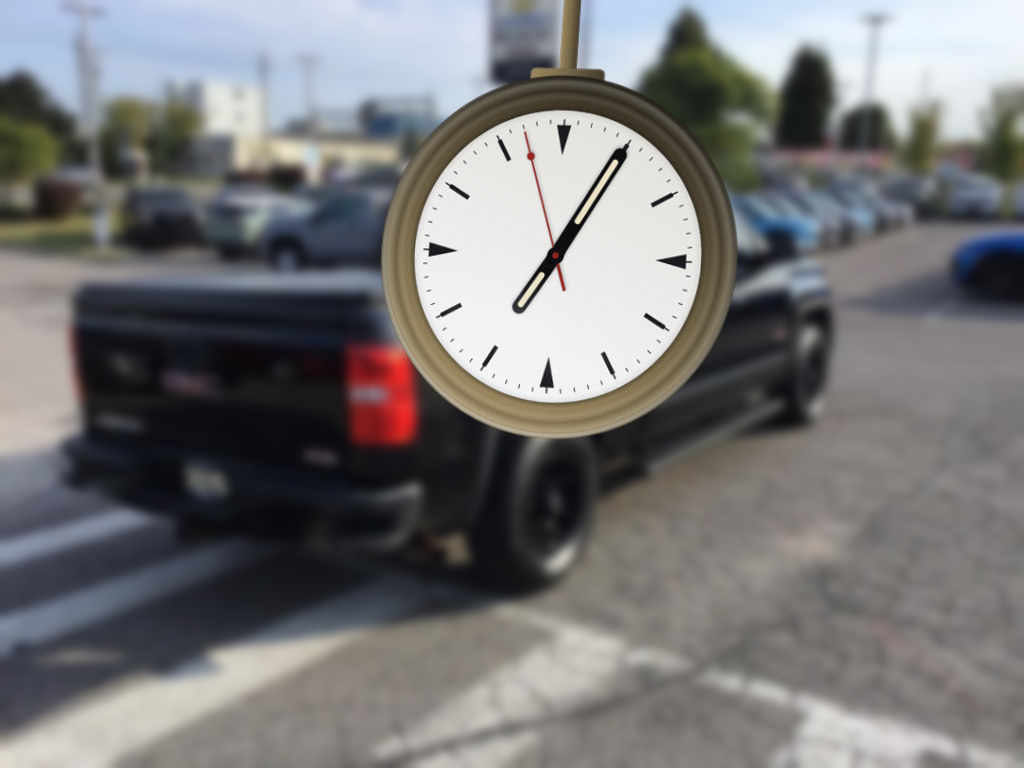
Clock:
7:04:57
